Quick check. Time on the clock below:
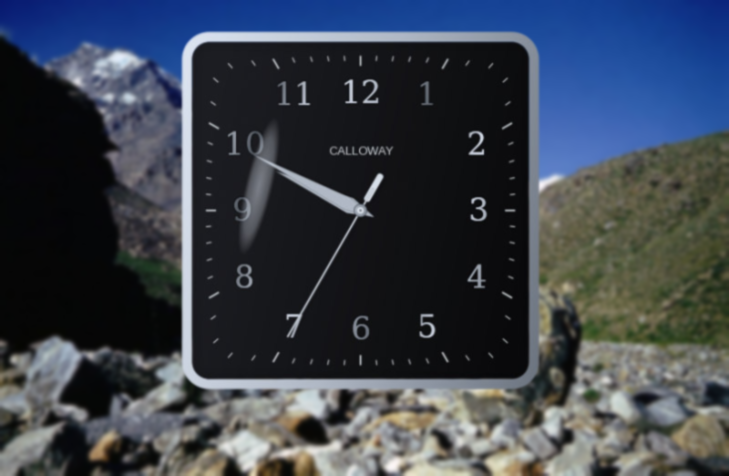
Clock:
9:49:35
